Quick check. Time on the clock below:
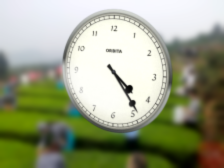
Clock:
4:24
